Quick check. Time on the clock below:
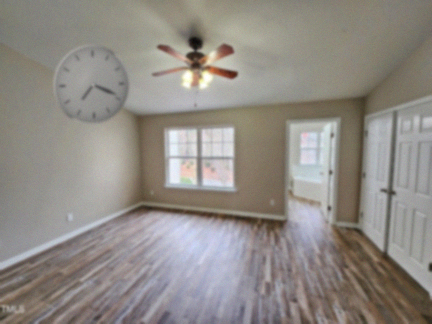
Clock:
7:19
